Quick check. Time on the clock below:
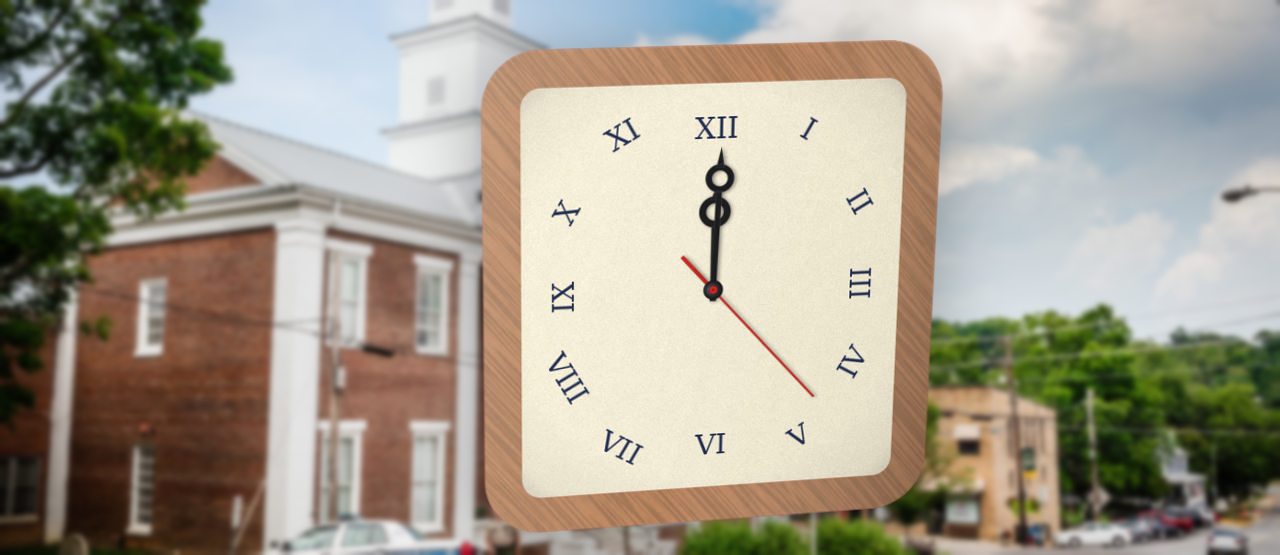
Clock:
12:00:23
